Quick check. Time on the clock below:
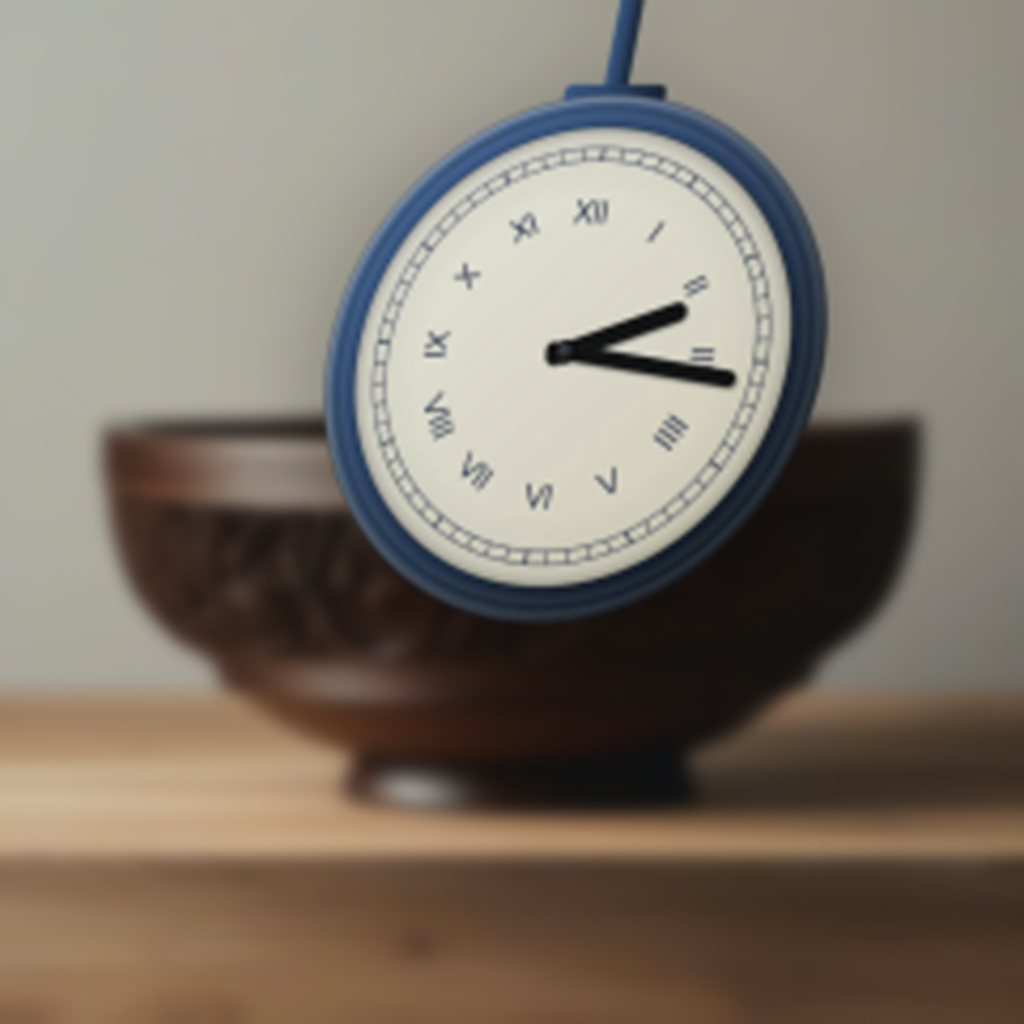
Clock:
2:16
